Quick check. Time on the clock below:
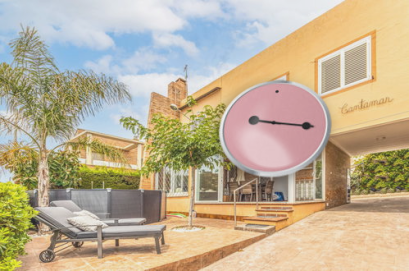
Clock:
9:16
